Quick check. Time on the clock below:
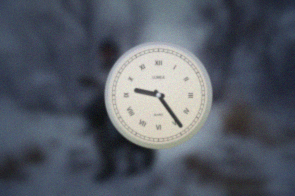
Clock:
9:24
